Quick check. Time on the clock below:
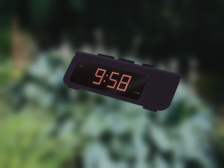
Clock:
9:58
